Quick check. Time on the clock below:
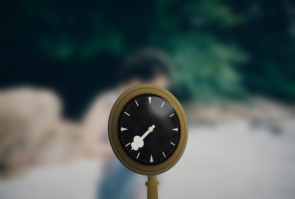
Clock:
7:38
